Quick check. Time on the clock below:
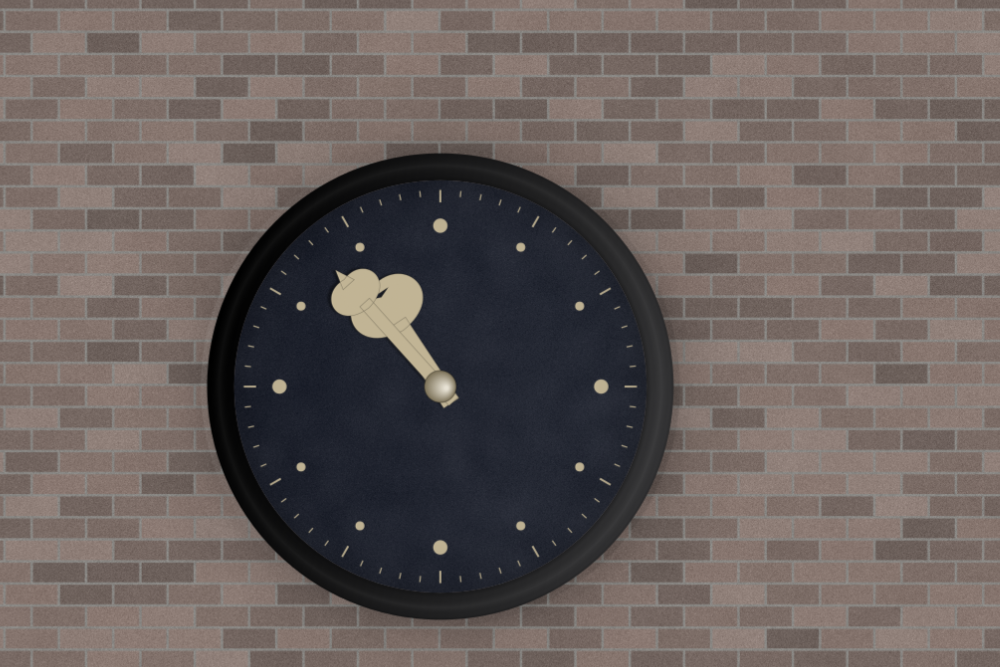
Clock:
10:53
